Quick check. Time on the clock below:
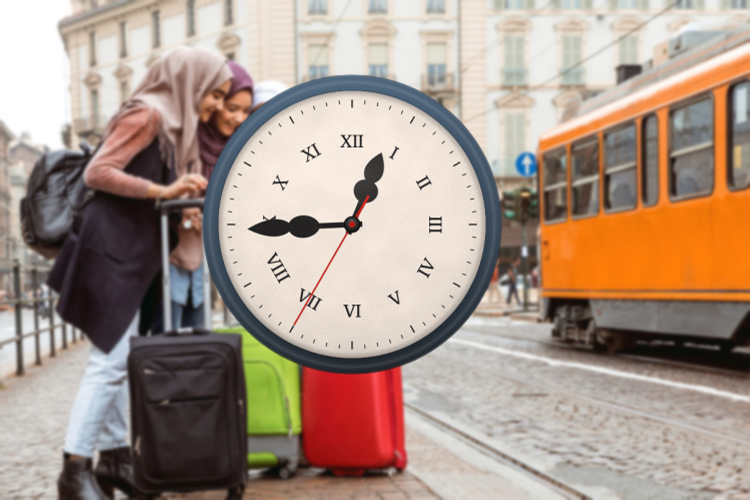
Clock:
12:44:35
